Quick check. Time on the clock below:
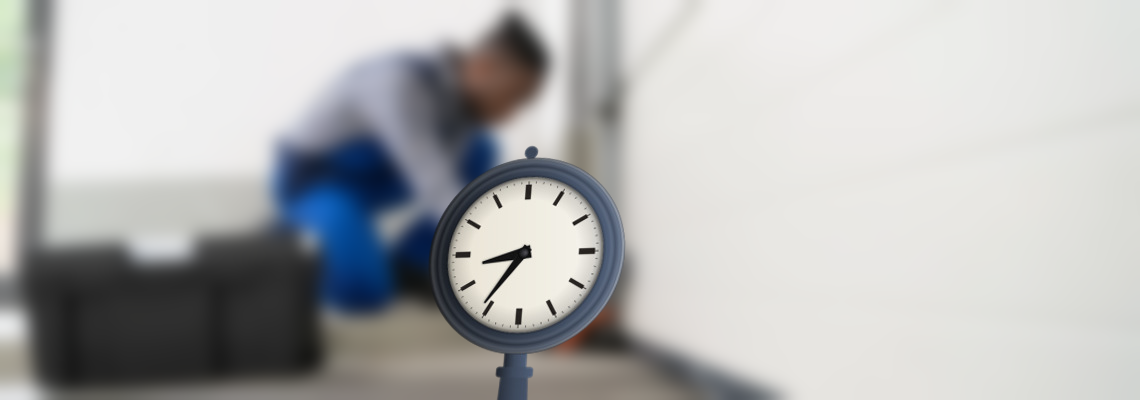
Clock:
8:36
